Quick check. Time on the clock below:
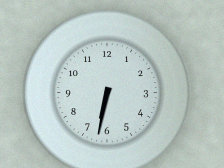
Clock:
6:32
